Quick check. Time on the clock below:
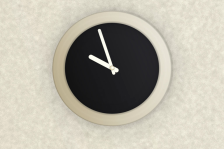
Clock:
9:57
